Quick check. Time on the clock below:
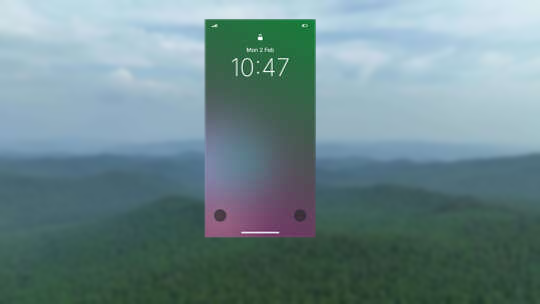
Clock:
10:47
